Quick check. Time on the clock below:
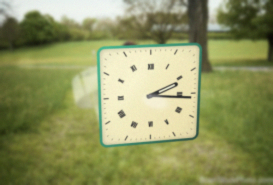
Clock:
2:16
